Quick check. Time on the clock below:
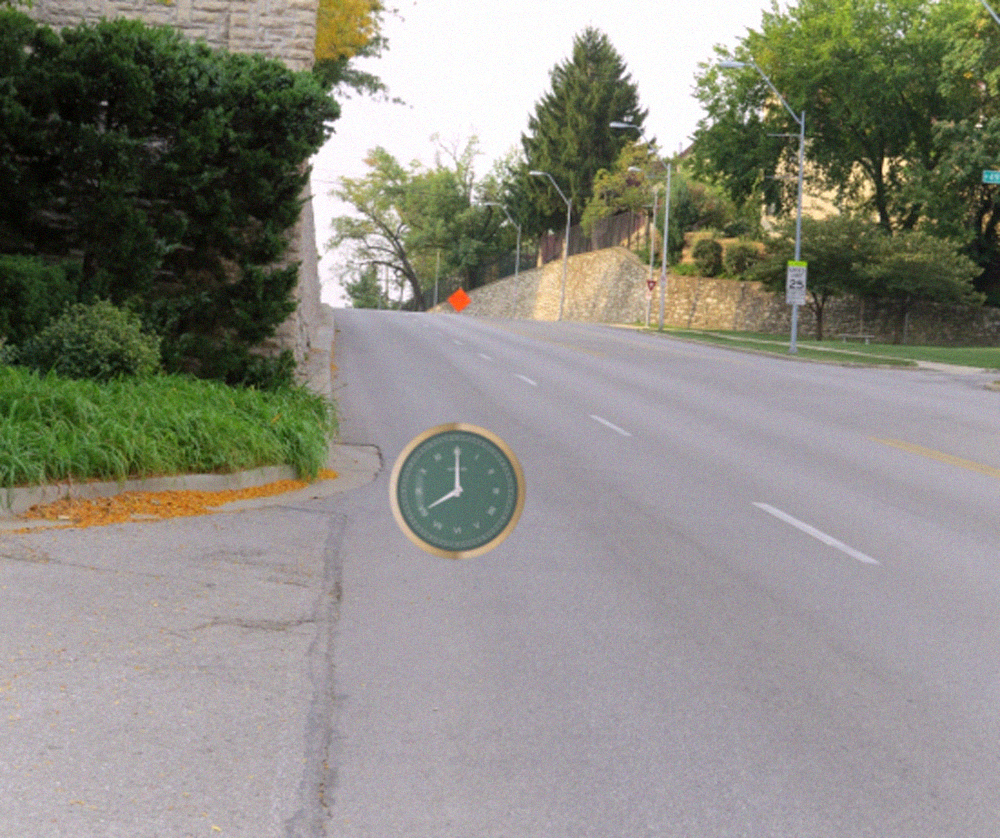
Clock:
8:00
